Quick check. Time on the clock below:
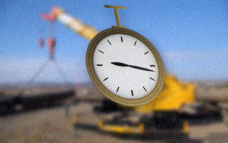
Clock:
9:17
